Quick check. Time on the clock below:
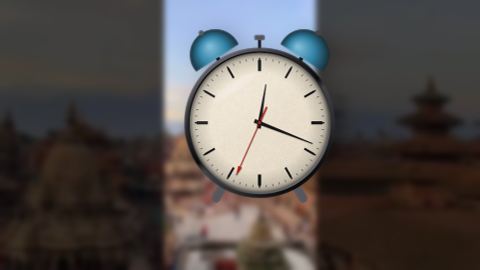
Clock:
12:18:34
